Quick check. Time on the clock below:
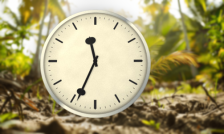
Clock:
11:34
